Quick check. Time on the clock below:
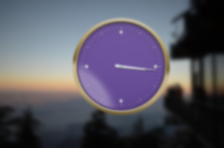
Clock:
3:16
